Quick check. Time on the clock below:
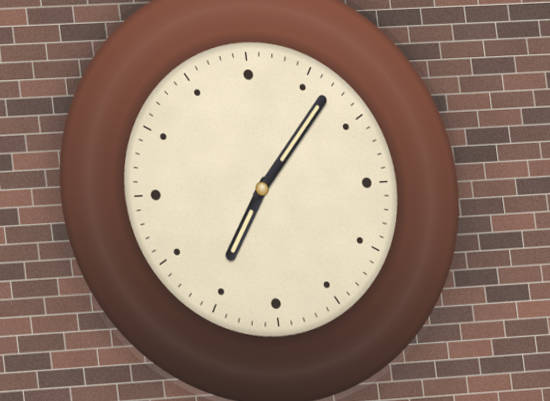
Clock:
7:07
